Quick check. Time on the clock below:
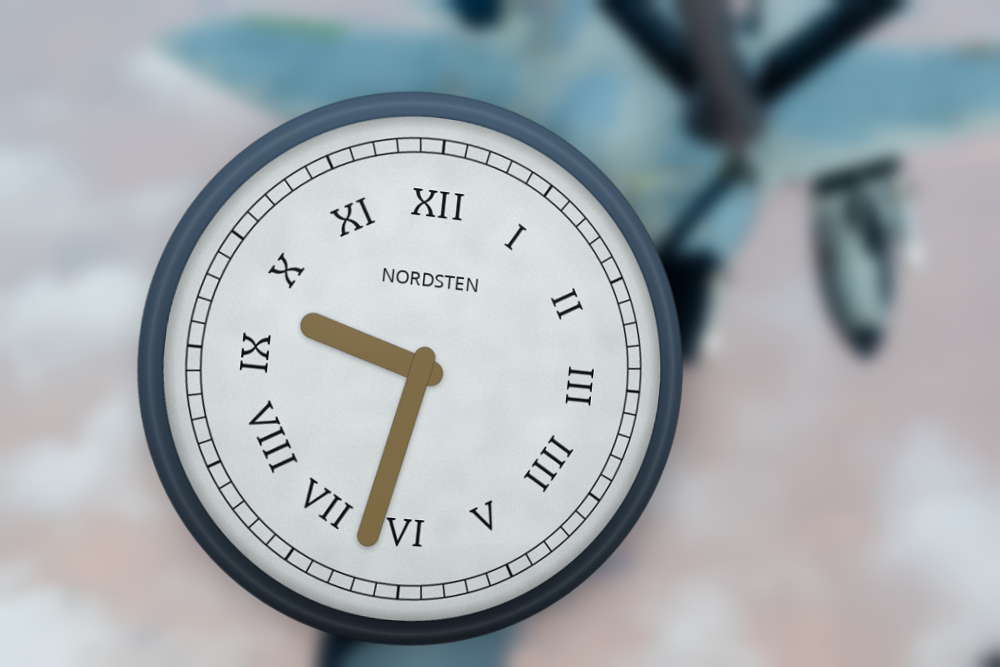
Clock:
9:32
